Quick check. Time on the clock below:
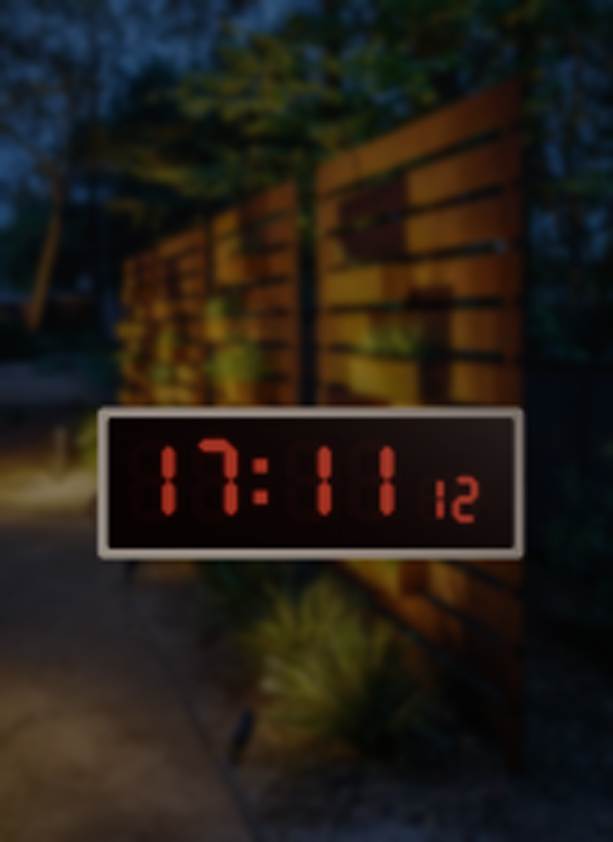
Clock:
17:11:12
